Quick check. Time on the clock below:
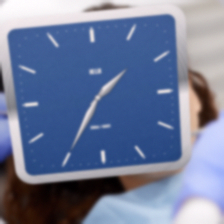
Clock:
1:35
